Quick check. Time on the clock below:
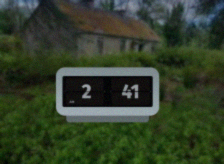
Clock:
2:41
